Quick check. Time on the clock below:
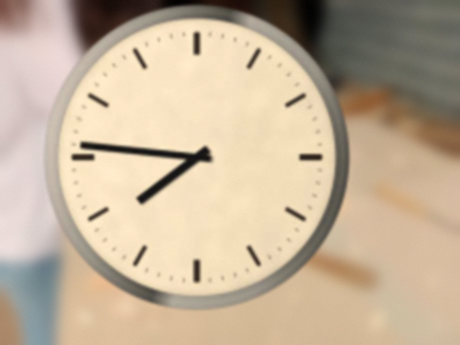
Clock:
7:46
